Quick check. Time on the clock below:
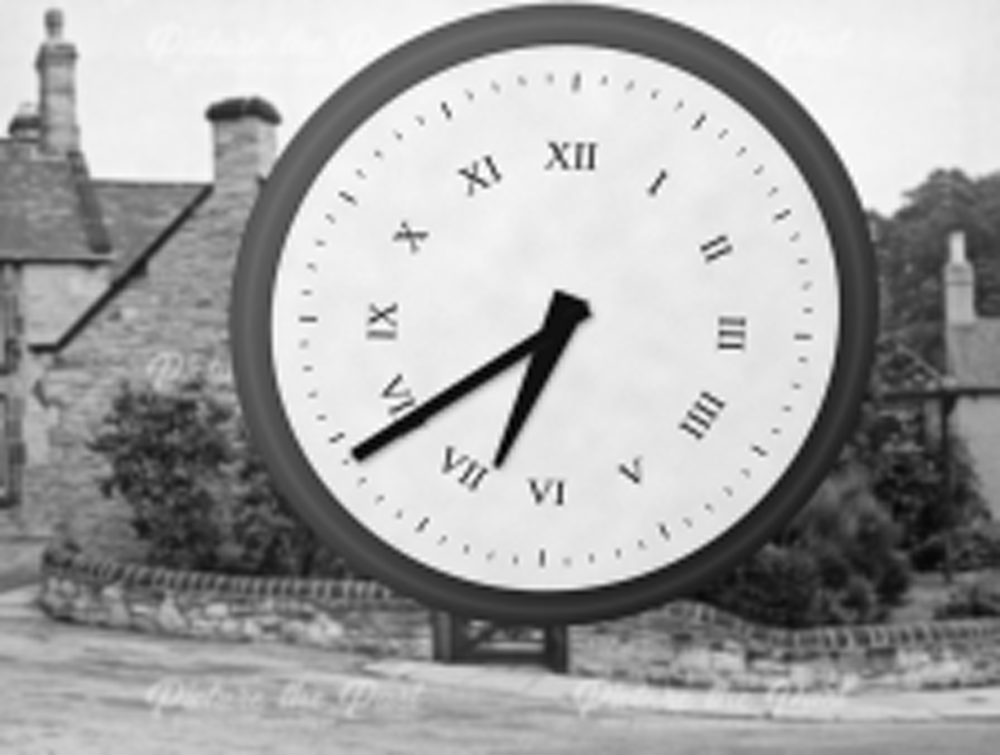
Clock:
6:39
